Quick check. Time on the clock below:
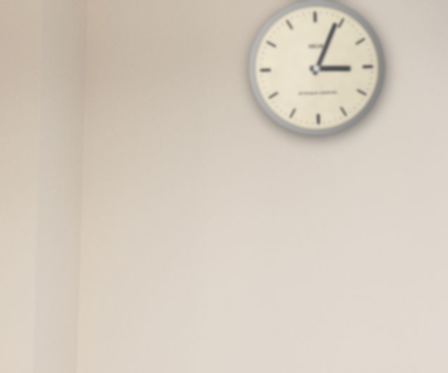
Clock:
3:04
